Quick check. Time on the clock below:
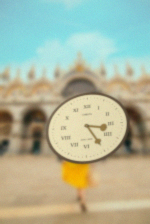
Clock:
3:25
